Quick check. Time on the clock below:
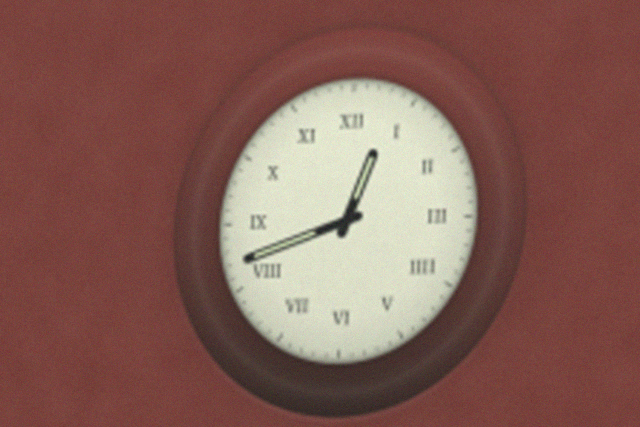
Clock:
12:42
